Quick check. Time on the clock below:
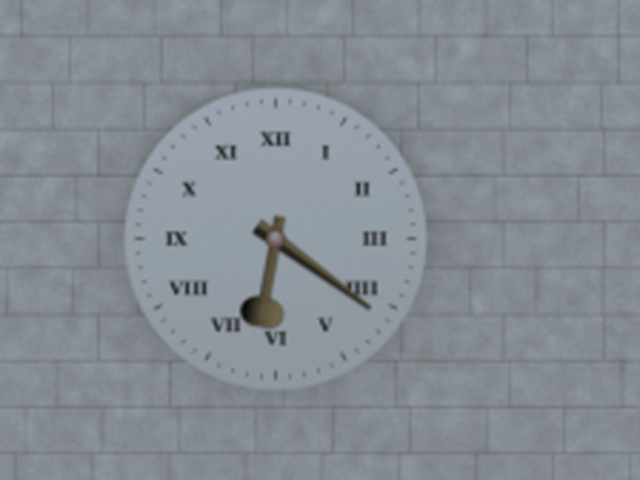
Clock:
6:21
